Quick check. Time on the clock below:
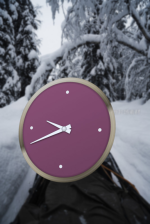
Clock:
9:41
